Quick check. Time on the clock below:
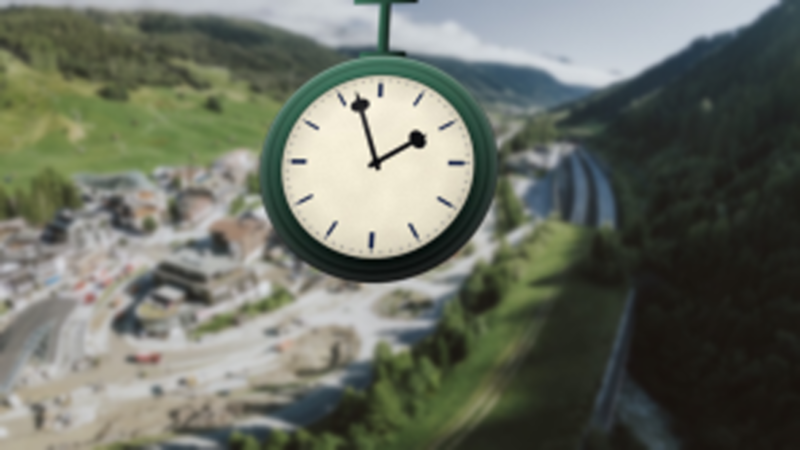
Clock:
1:57
